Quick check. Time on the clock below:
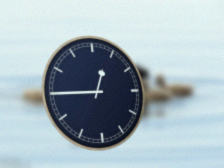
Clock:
12:45
